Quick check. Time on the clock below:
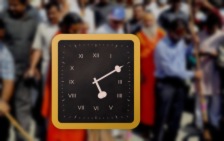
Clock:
5:10
